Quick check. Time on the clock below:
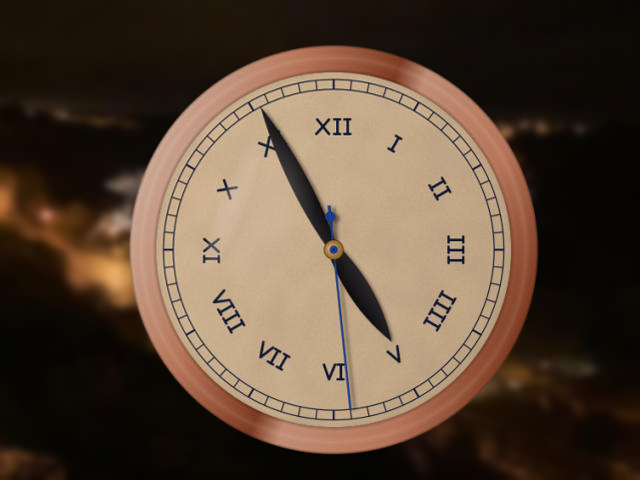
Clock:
4:55:29
